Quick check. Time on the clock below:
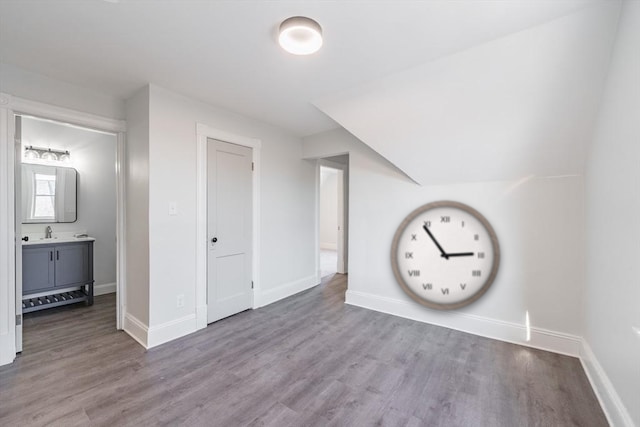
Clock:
2:54
